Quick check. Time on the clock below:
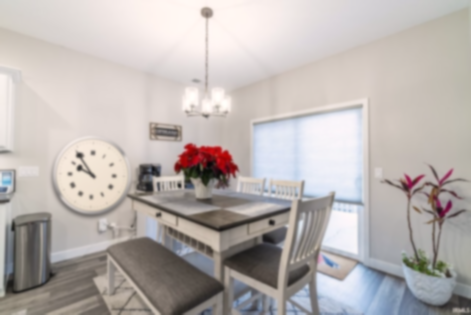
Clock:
9:54
